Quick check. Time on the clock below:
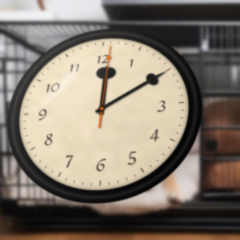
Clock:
12:10:01
